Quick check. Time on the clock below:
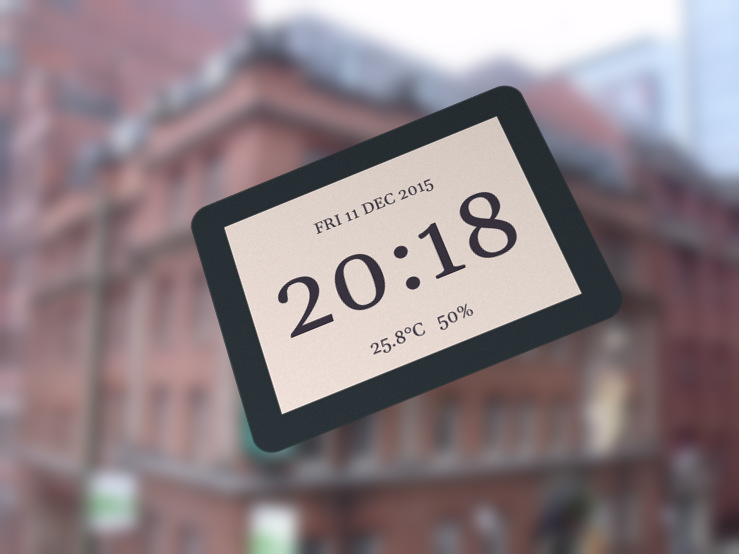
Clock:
20:18
